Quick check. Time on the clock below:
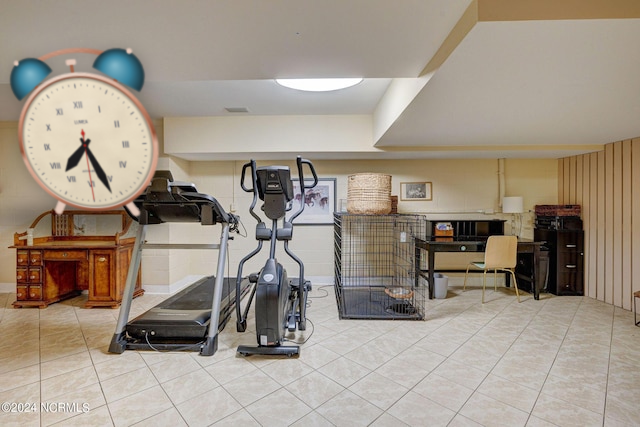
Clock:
7:26:30
